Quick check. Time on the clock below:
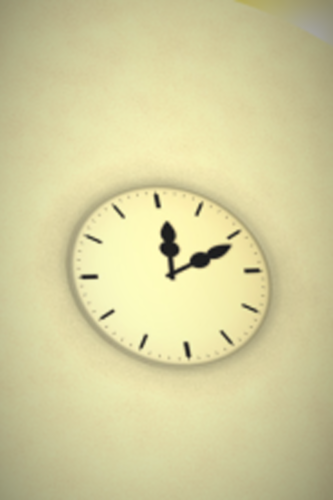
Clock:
12:11
